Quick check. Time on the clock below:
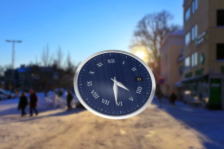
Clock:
4:31
